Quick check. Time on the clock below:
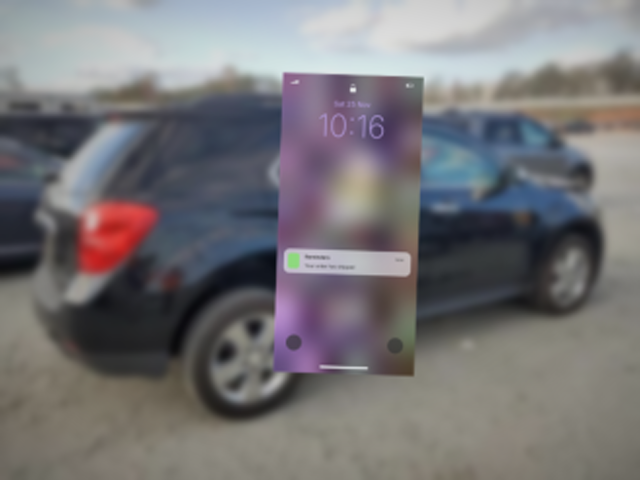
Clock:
10:16
